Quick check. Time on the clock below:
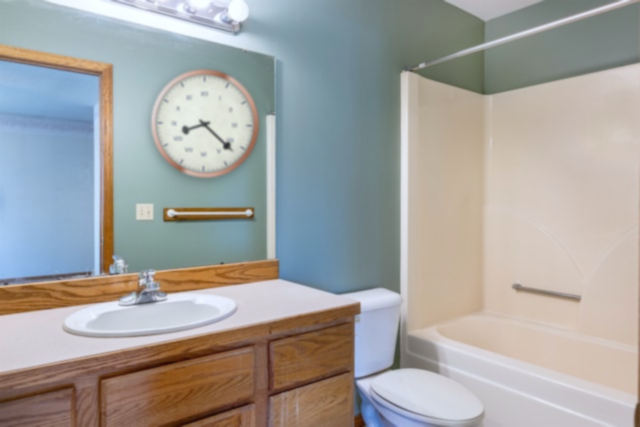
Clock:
8:22
